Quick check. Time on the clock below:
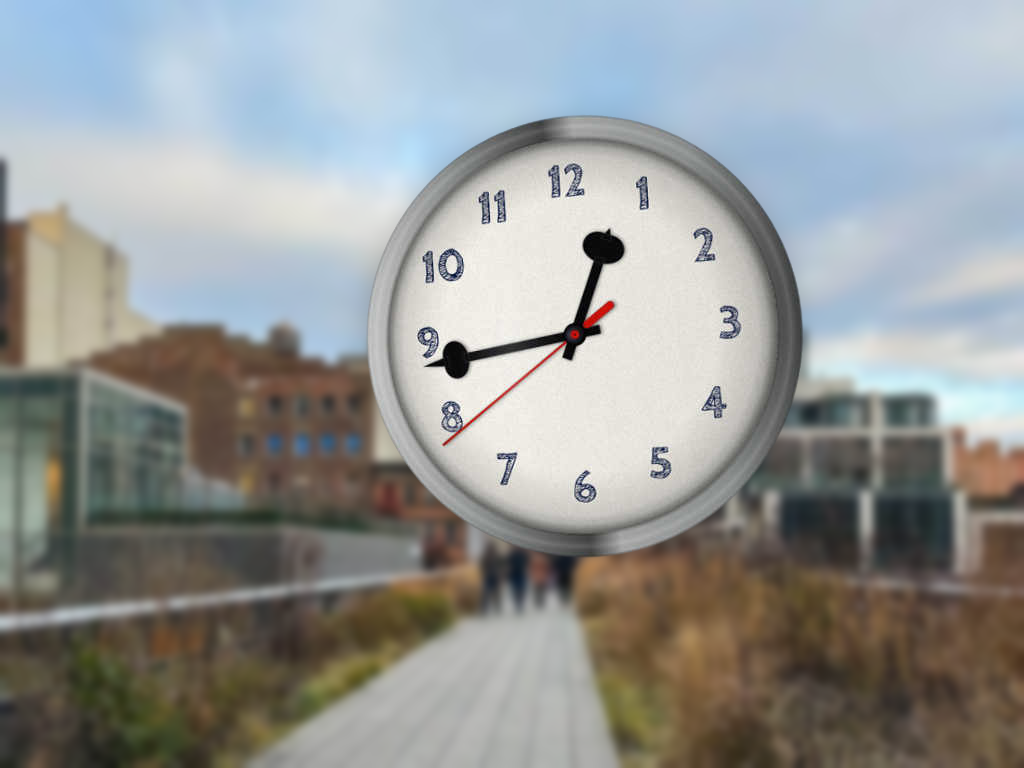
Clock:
12:43:39
